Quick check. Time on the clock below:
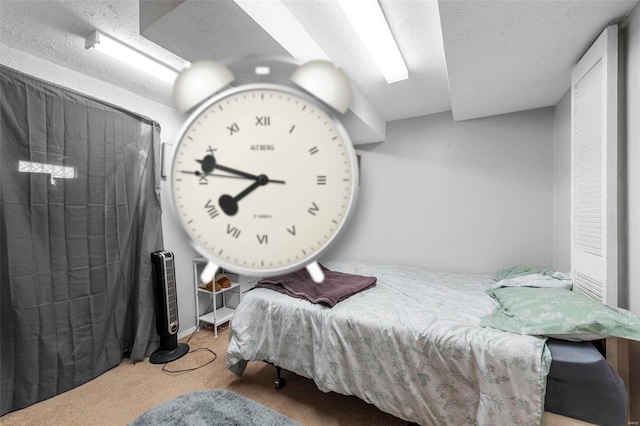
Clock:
7:47:46
